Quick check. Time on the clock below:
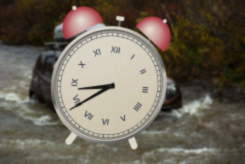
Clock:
8:39
